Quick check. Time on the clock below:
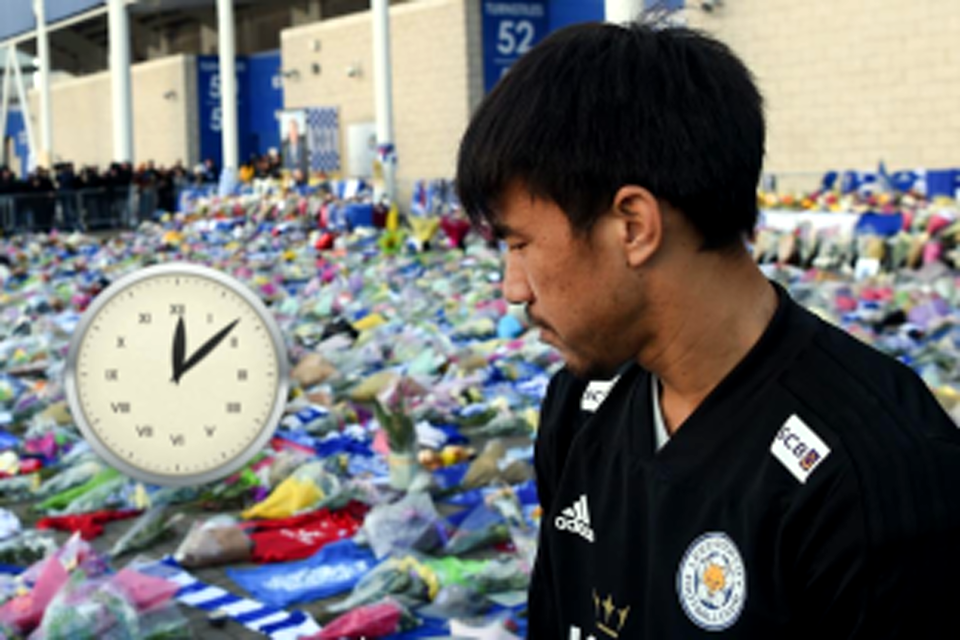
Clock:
12:08
